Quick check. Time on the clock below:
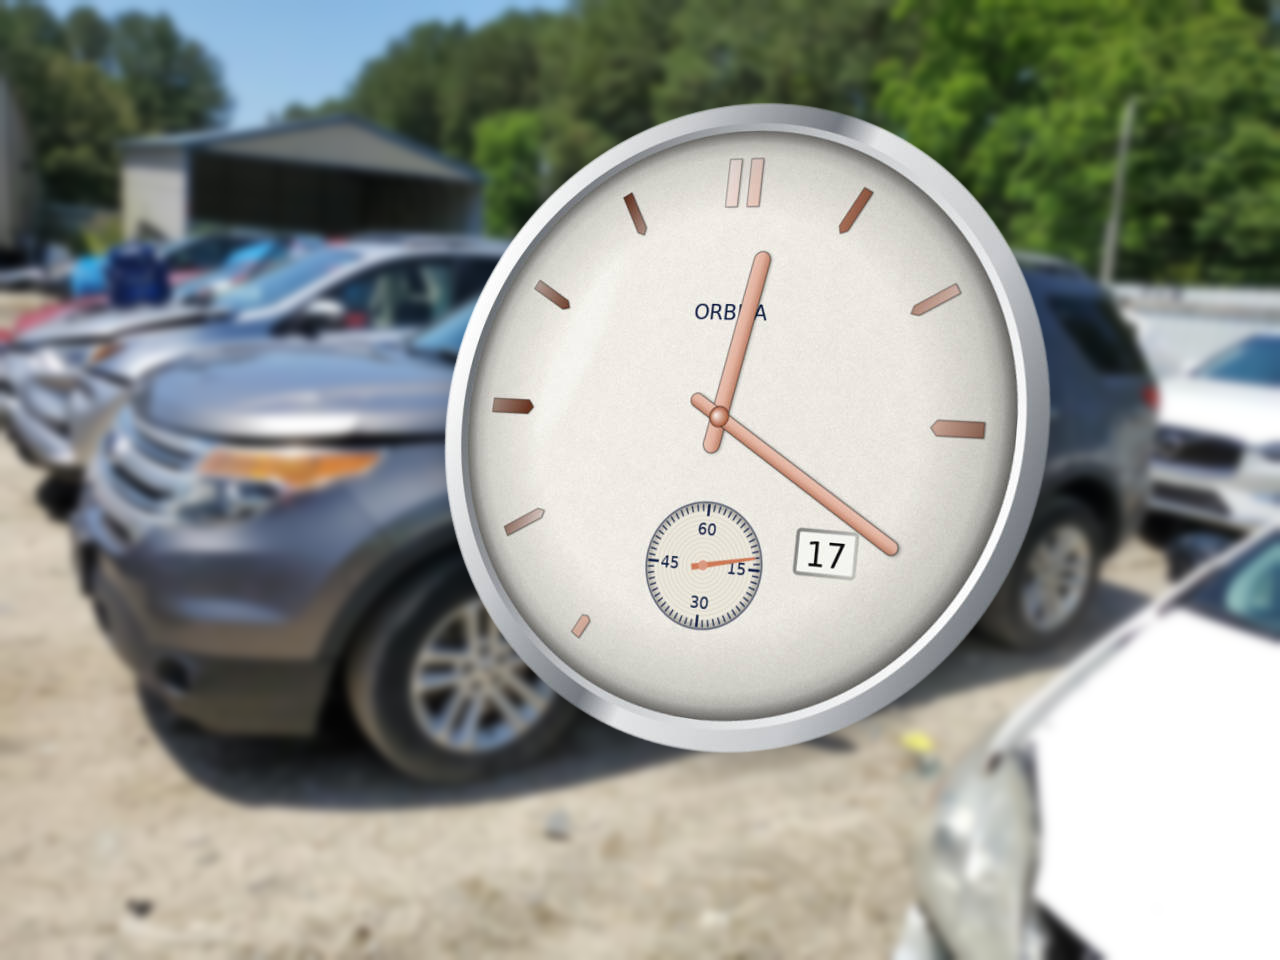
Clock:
12:20:13
